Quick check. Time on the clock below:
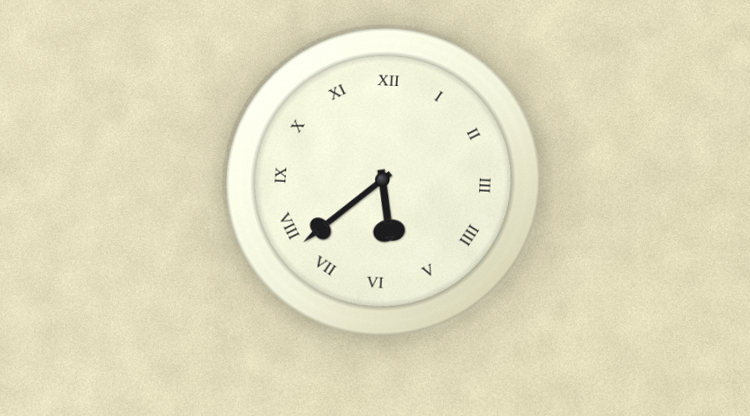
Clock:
5:38
